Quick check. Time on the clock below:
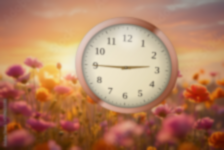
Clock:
2:45
